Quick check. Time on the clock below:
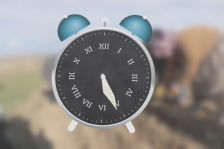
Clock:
5:26
